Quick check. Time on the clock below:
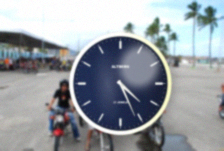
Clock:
4:26
